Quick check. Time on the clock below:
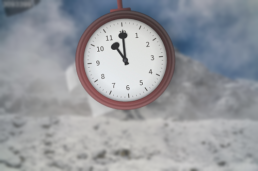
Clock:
11:00
